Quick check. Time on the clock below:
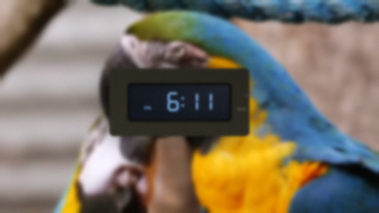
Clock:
6:11
